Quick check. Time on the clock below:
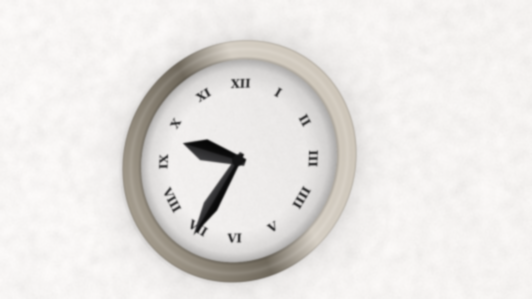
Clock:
9:35
